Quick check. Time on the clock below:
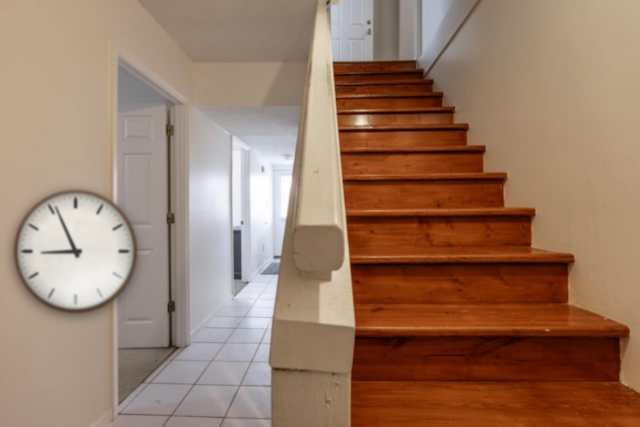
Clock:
8:56
